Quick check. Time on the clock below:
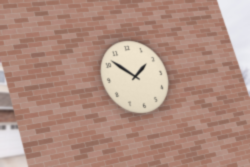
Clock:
1:52
